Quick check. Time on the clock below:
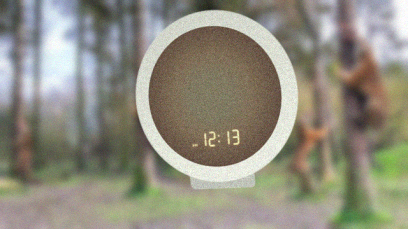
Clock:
12:13
